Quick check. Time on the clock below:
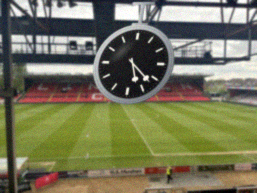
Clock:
5:22
